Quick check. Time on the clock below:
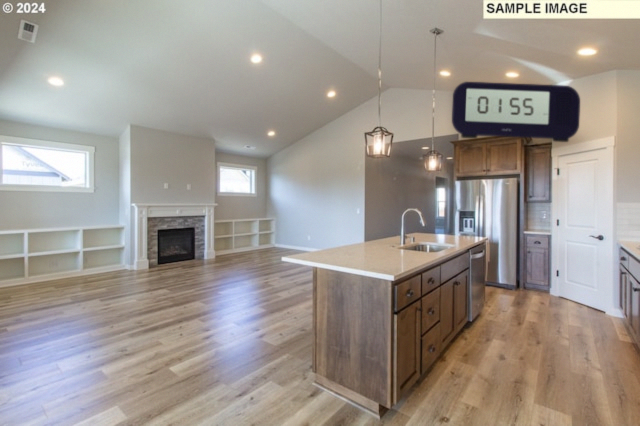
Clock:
1:55
